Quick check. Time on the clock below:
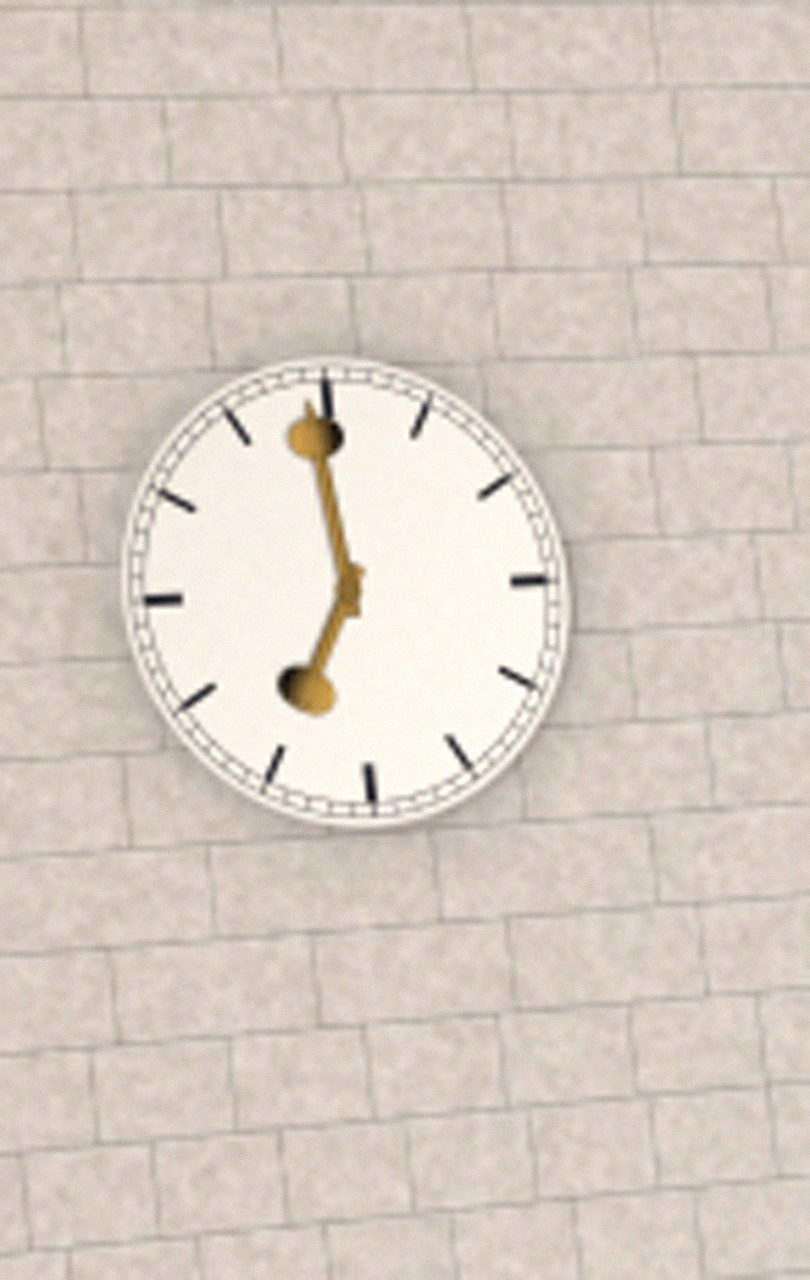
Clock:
6:59
